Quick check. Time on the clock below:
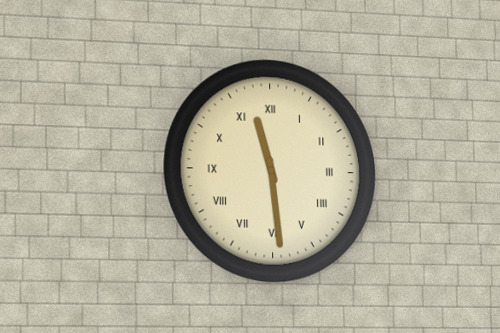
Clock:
11:29
